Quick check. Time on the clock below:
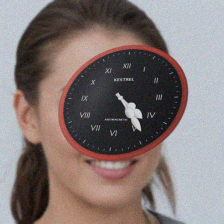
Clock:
4:24
